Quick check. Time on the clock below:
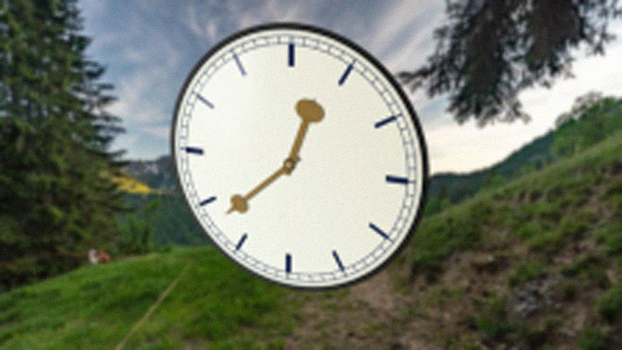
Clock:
12:38
